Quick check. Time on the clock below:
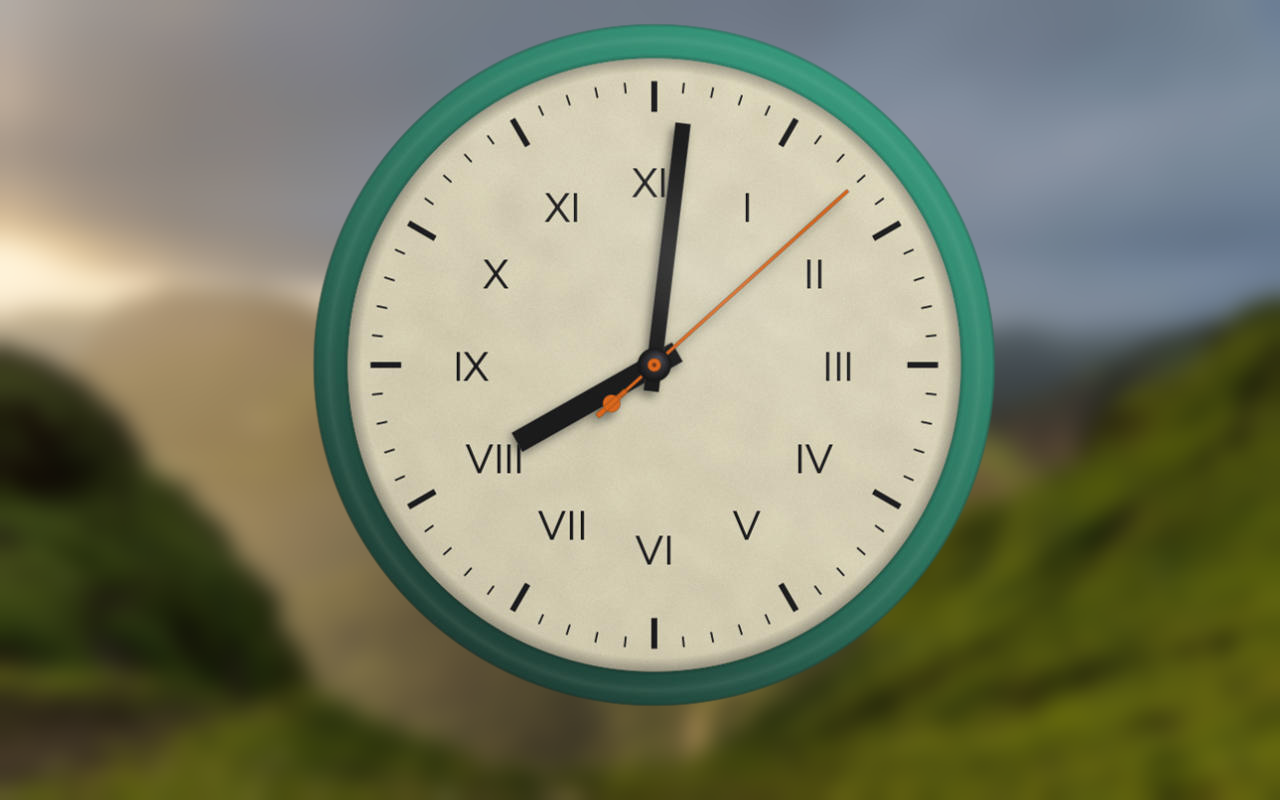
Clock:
8:01:08
